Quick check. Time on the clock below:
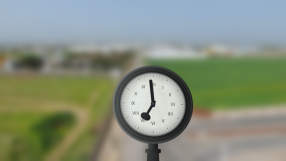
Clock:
6:59
